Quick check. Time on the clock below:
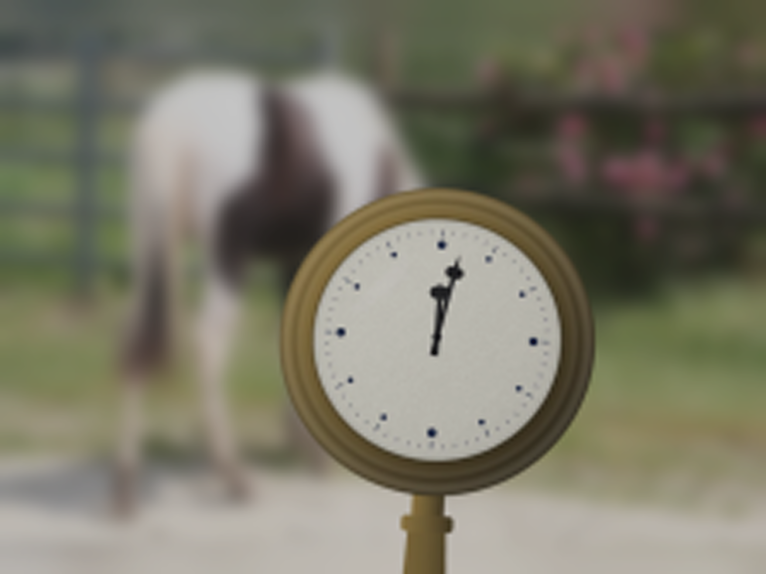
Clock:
12:02
